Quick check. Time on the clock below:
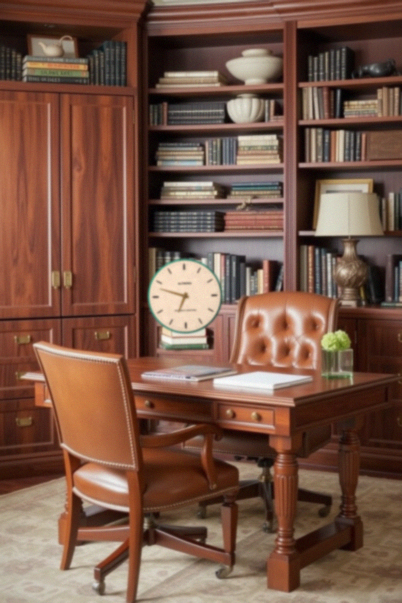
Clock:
6:48
